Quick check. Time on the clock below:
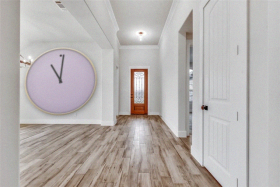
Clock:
11:01
